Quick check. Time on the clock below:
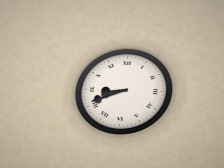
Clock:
8:41
